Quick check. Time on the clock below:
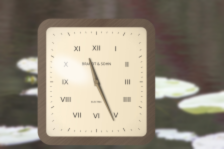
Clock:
11:26
